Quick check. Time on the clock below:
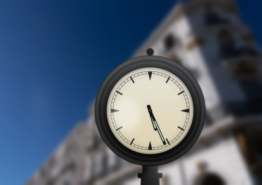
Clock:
5:26
